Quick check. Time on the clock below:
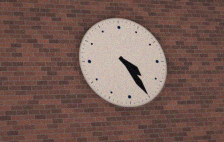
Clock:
4:25
